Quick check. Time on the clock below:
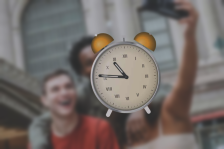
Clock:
10:46
